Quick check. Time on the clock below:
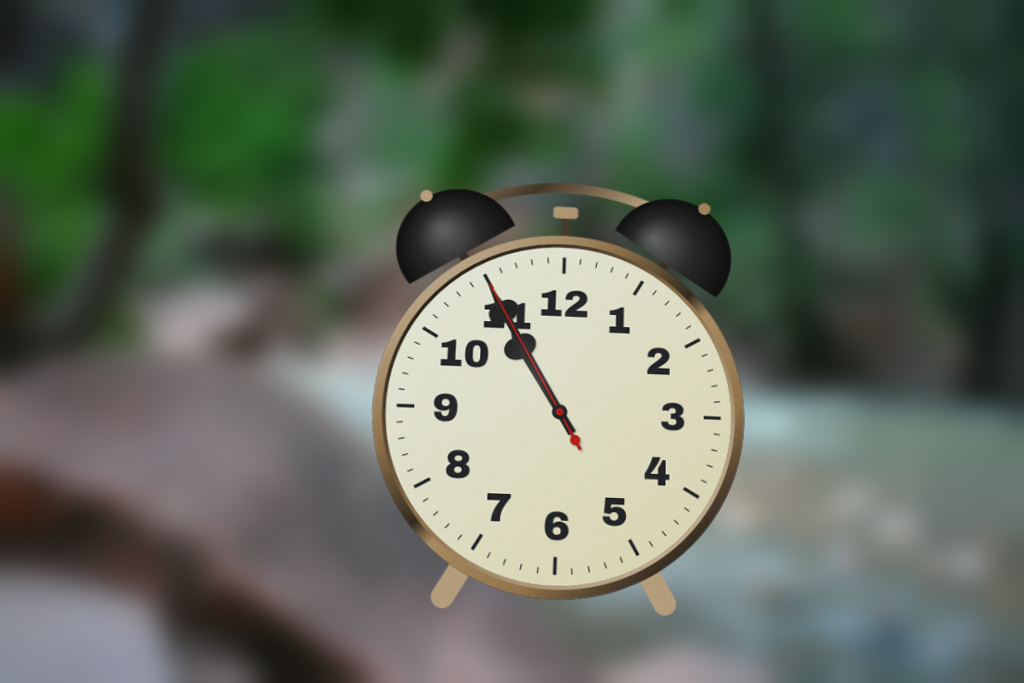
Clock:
10:54:55
